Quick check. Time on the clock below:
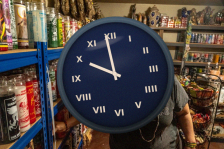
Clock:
9:59
